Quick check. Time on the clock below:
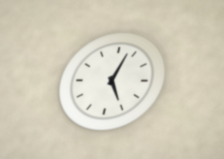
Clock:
5:03
